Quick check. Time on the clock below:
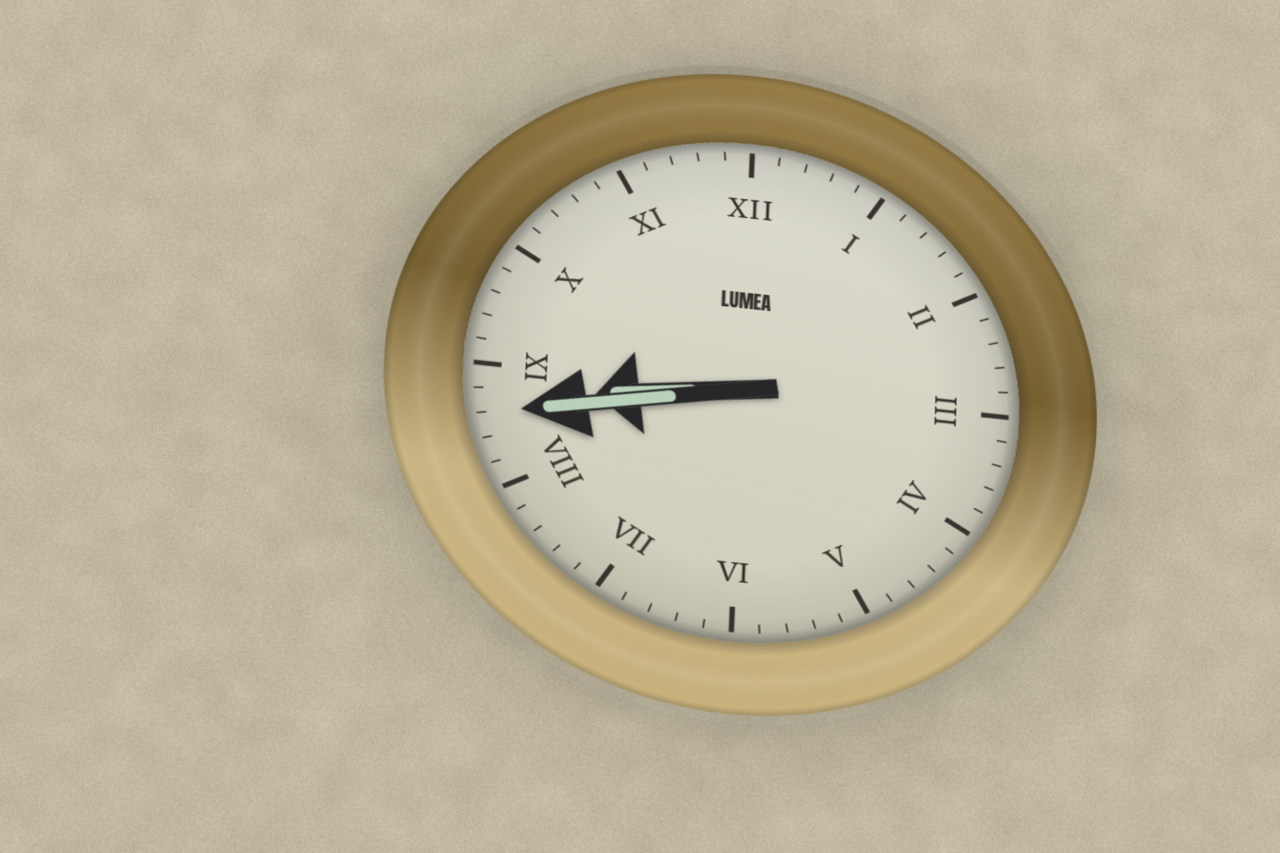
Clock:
8:43
